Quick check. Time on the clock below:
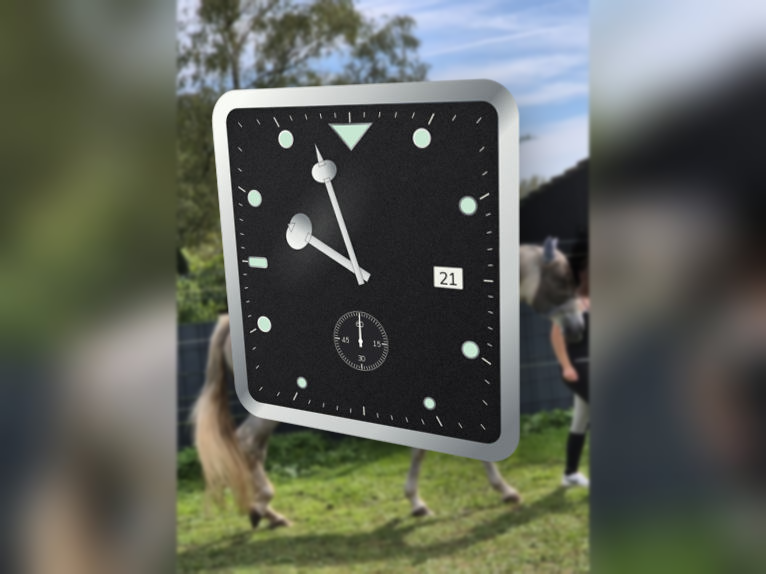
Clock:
9:57
